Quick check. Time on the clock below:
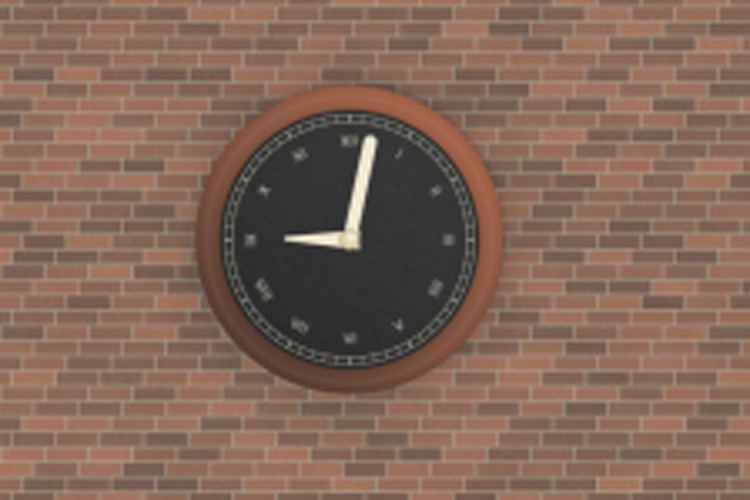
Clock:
9:02
